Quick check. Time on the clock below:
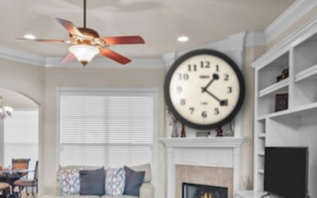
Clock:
1:21
